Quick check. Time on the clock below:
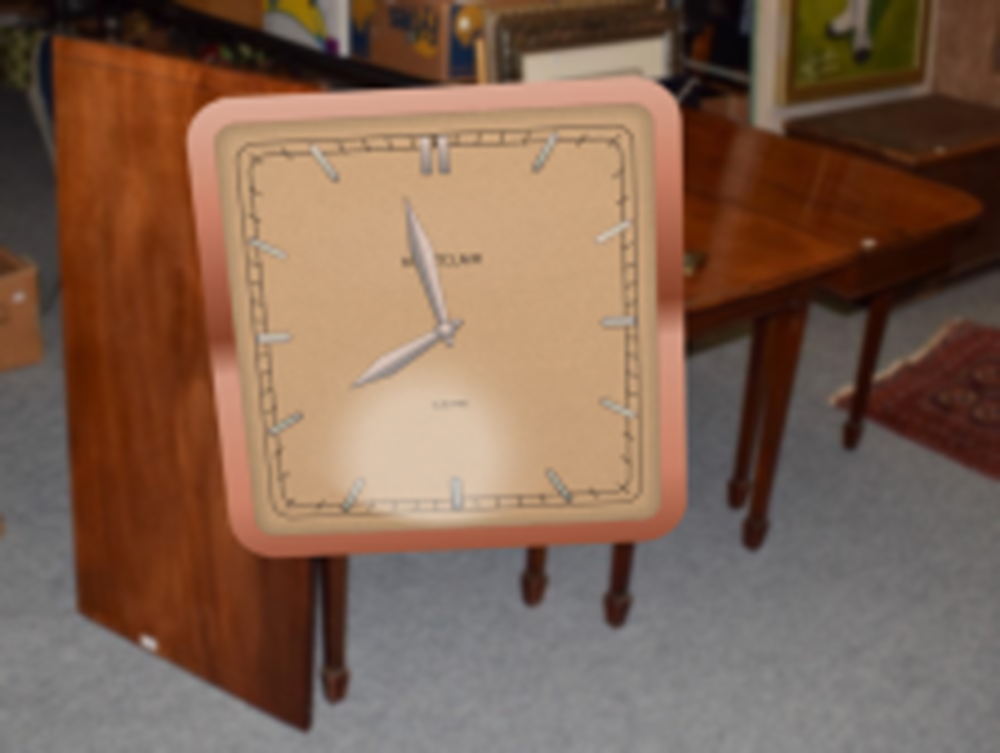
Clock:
7:58
